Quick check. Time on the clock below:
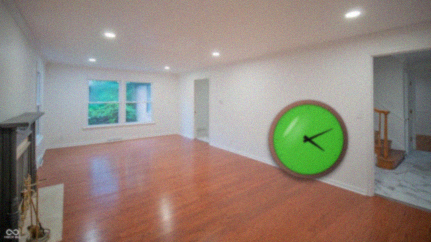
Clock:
4:11
